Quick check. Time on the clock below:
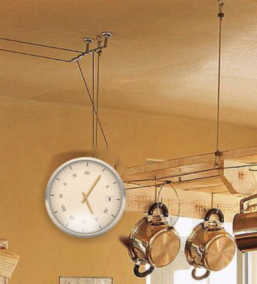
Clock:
5:05
